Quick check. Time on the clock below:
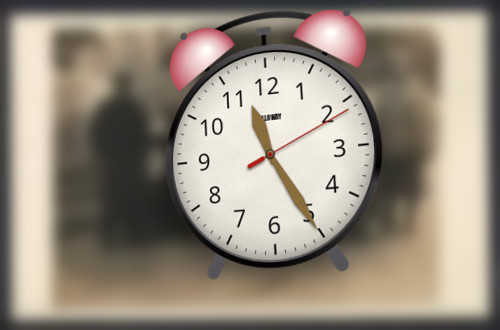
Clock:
11:25:11
